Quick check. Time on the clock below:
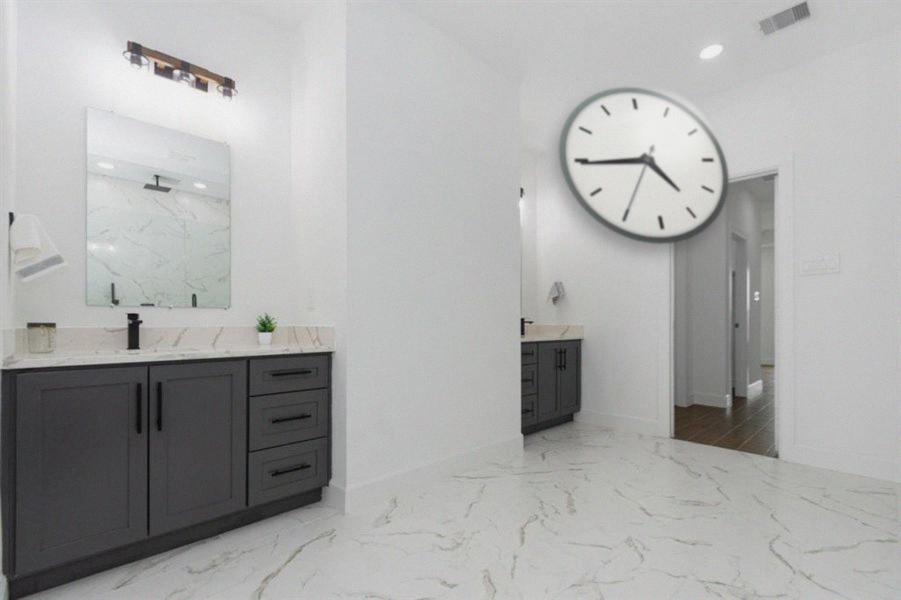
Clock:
4:44:35
